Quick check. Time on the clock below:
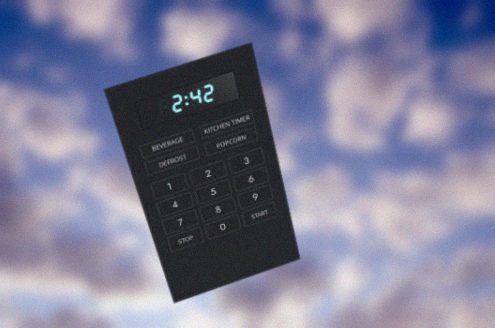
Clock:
2:42
